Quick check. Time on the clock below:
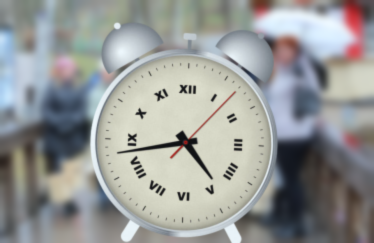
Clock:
4:43:07
